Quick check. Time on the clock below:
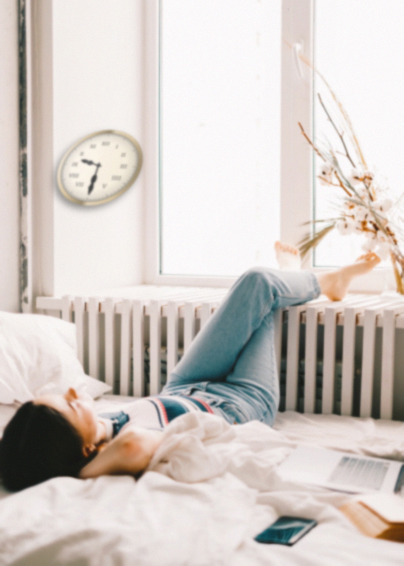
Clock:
9:30
